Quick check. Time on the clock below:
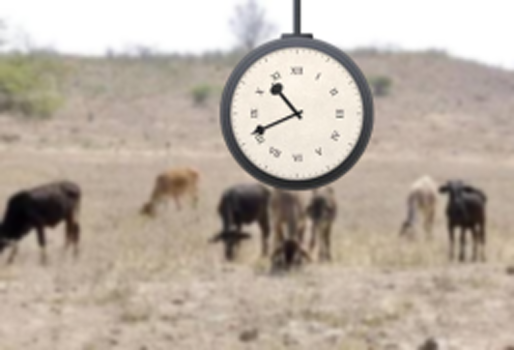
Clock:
10:41
